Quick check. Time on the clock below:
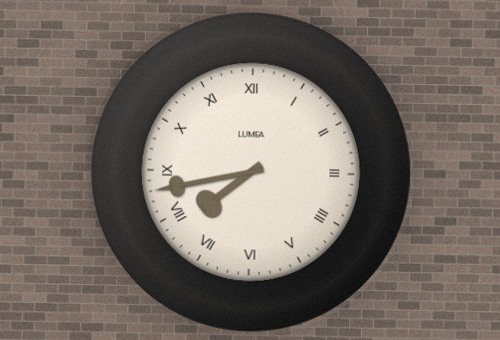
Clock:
7:43
